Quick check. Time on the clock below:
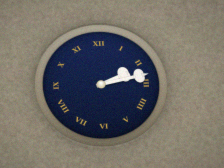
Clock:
2:13
